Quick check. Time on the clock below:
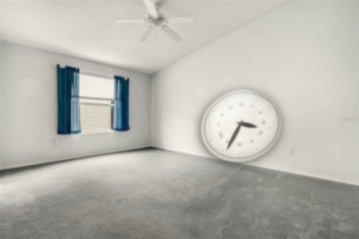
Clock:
3:34
